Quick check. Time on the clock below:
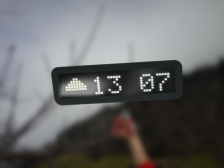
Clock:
13:07
